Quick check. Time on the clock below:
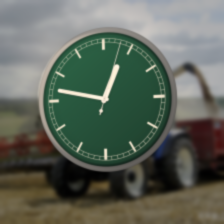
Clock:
12:47:03
